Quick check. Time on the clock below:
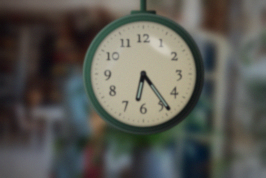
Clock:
6:24
